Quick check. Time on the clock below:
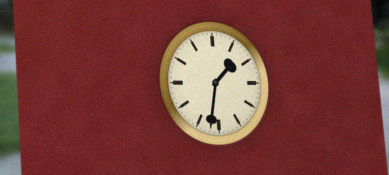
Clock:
1:32
